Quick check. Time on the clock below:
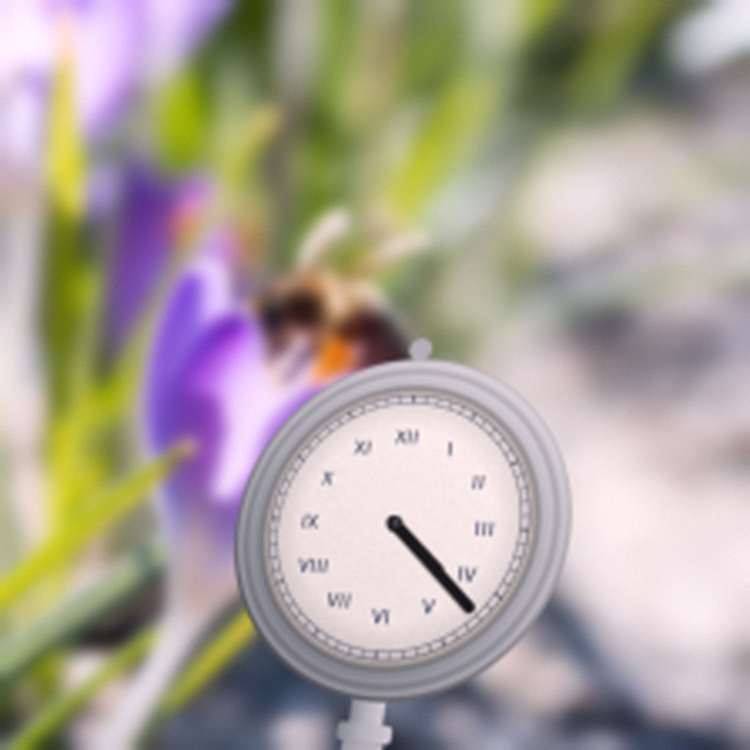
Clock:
4:22
